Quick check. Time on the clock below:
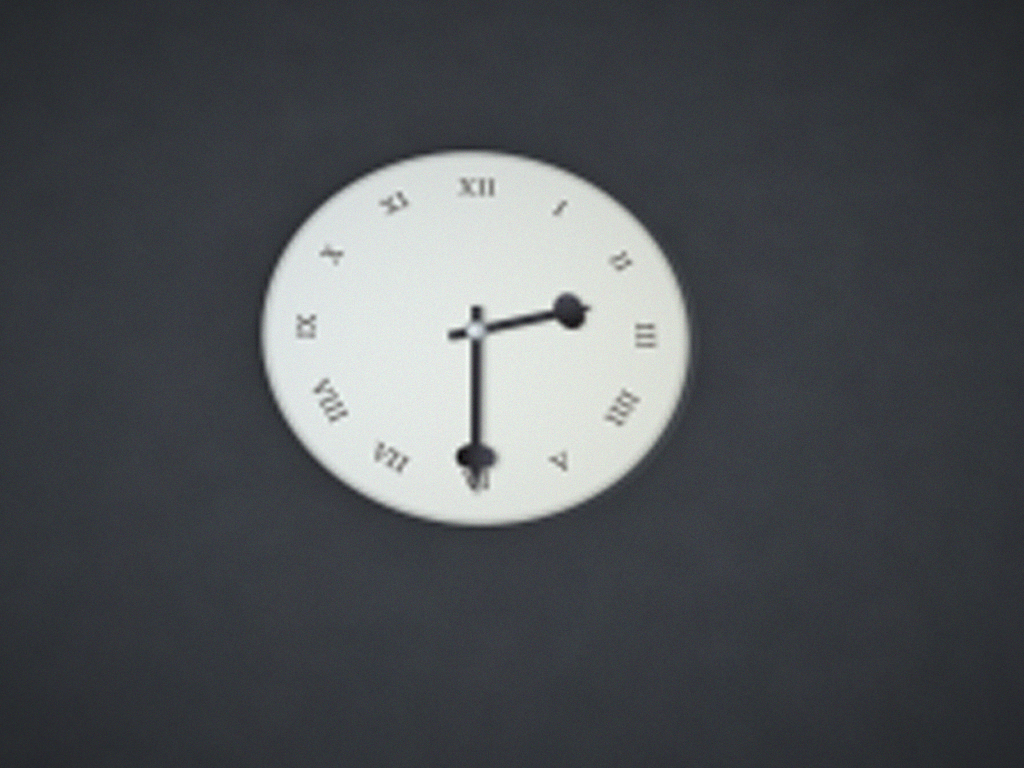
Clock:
2:30
